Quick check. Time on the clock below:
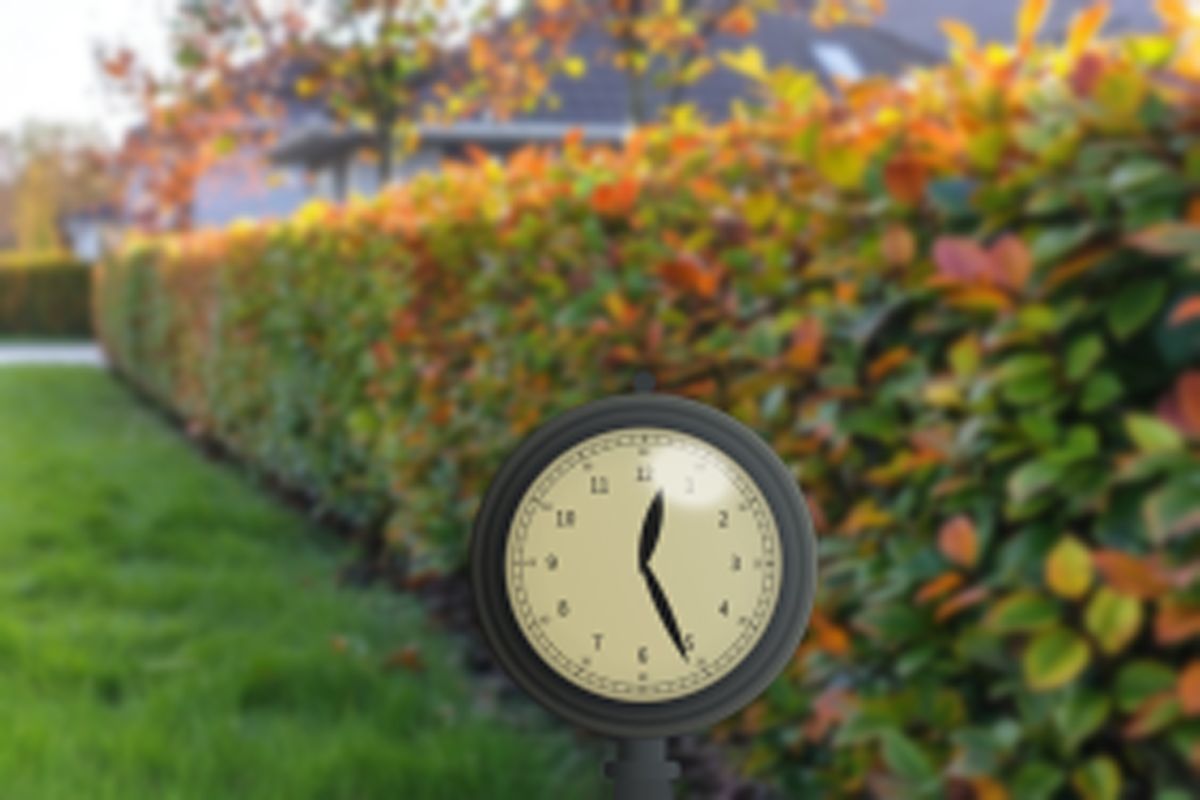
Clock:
12:26
